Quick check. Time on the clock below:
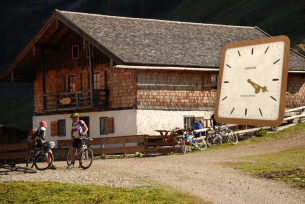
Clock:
4:19
